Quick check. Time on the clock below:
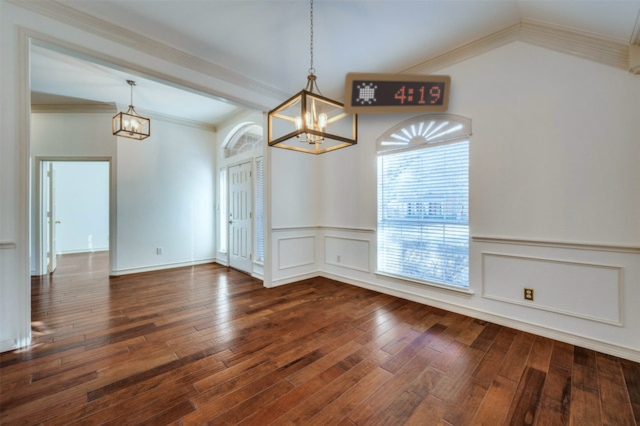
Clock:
4:19
